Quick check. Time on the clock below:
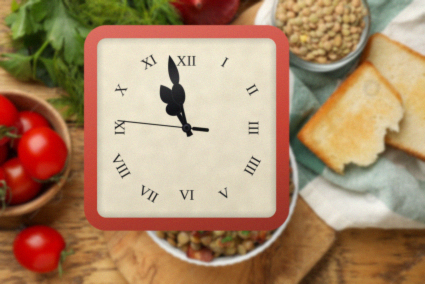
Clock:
10:57:46
